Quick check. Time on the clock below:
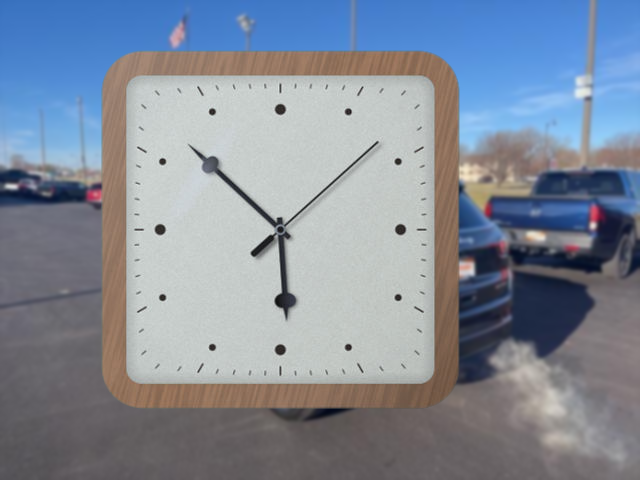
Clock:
5:52:08
